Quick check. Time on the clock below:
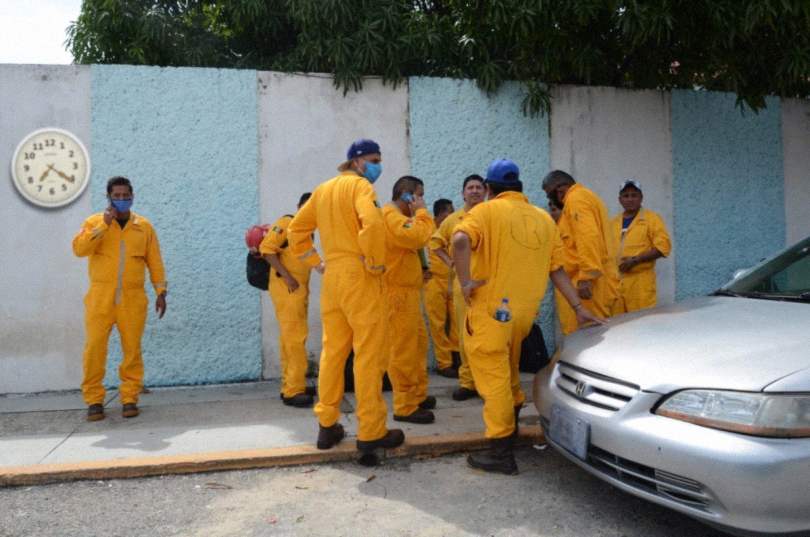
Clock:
7:21
